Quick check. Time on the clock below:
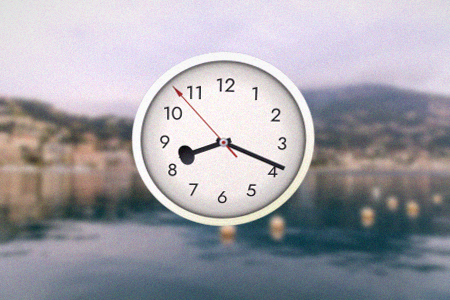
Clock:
8:18:53
